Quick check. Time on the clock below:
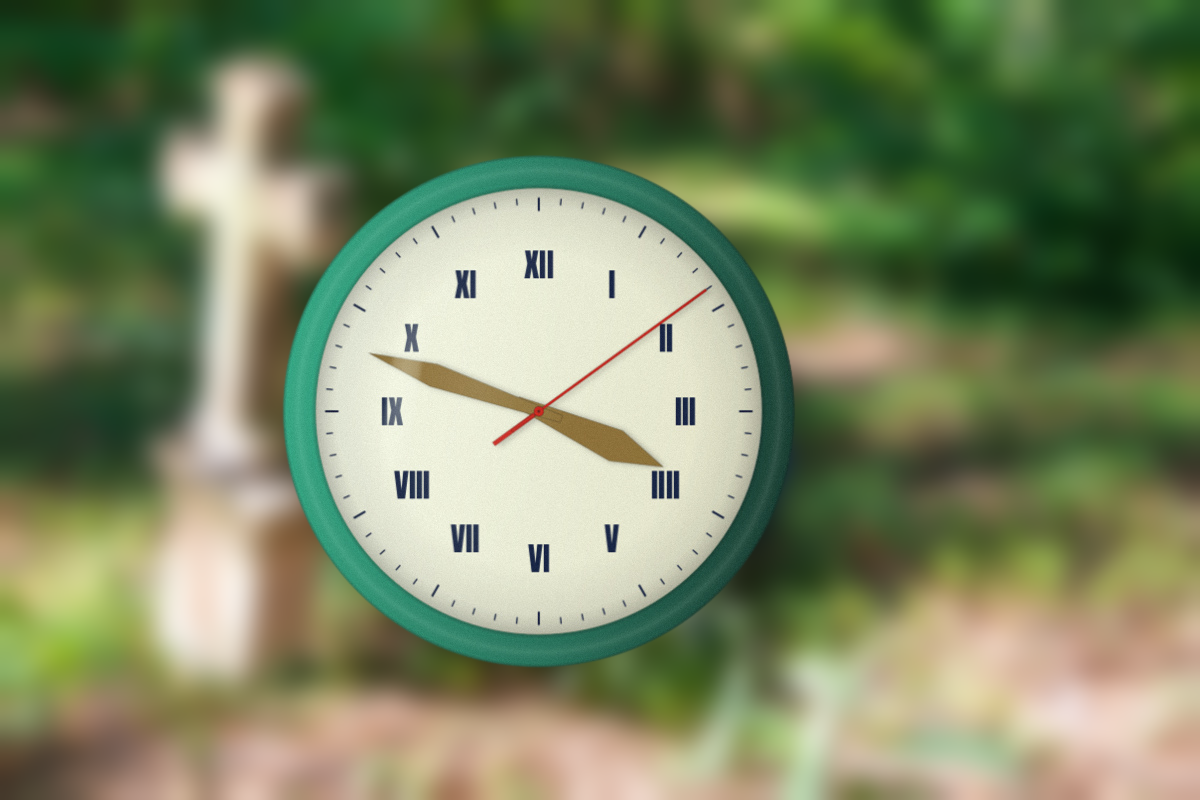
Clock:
3:48:09
